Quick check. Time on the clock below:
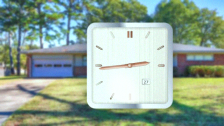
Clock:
2:44
